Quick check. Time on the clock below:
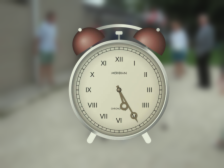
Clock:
5:25
